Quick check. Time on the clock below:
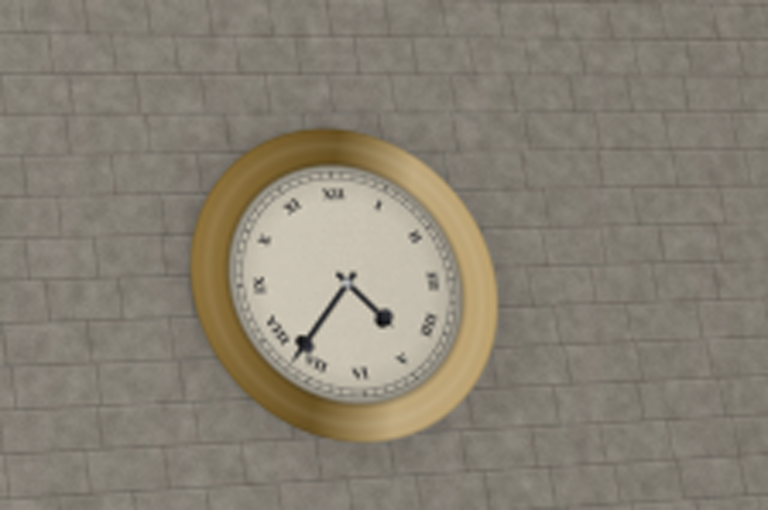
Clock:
4:37
